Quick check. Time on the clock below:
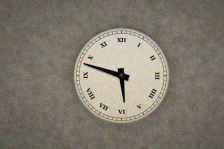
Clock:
5:48
